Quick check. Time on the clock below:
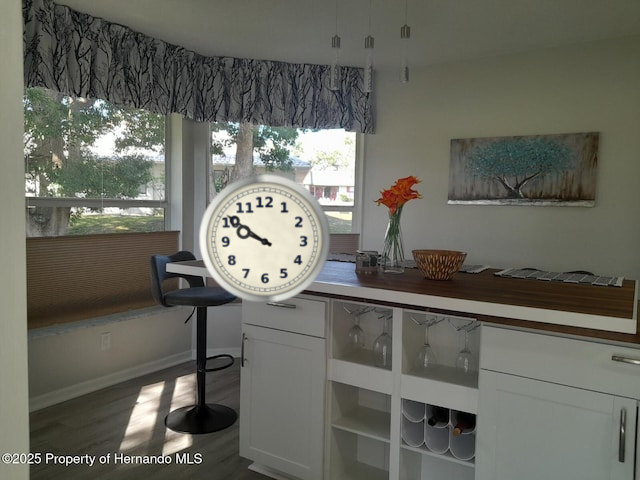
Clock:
9:51
